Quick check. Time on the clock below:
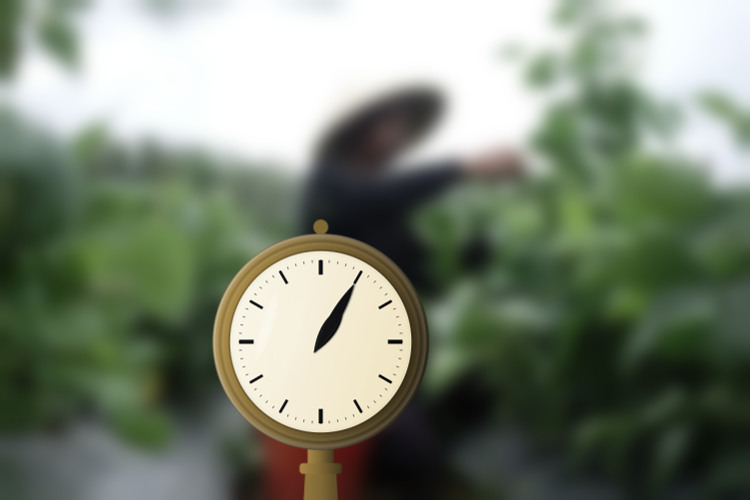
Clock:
1:05
